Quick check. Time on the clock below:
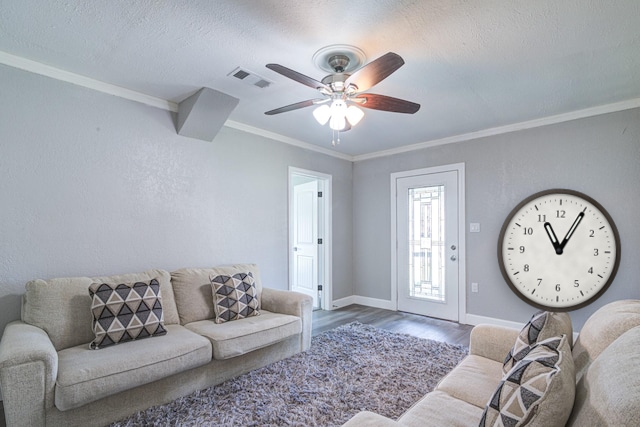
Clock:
11:05
